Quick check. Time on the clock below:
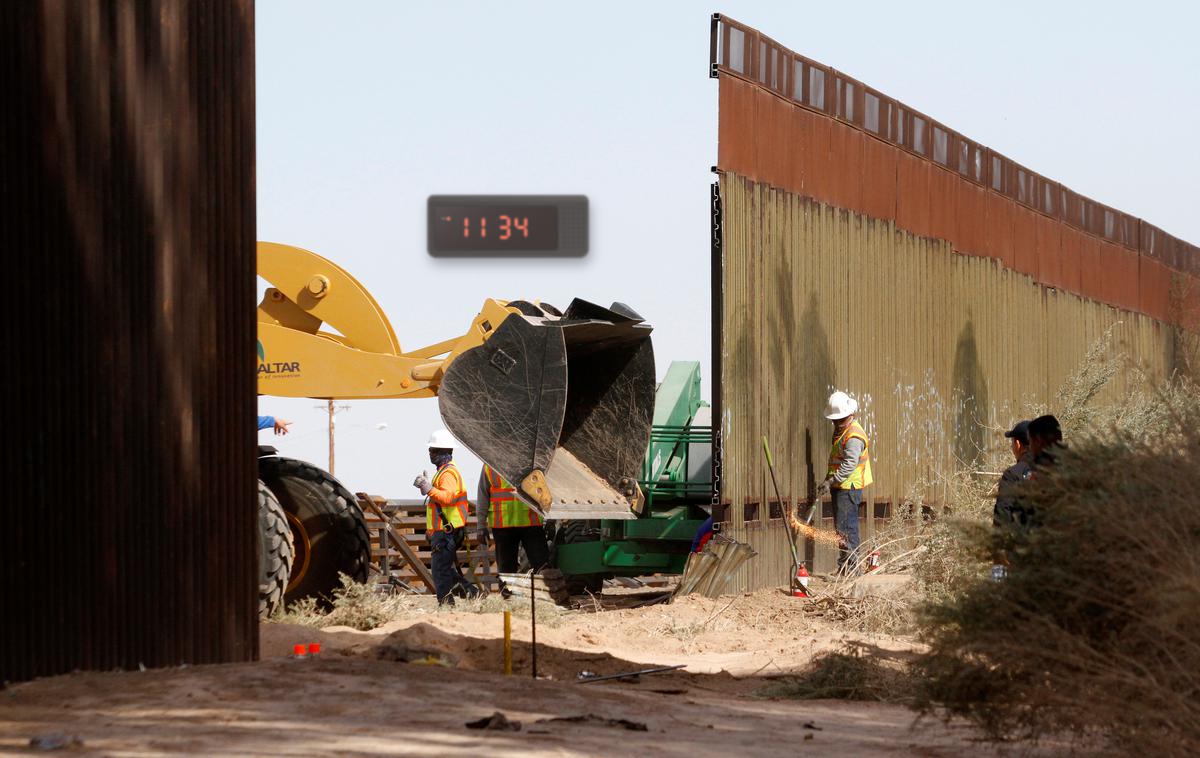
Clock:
11:34
